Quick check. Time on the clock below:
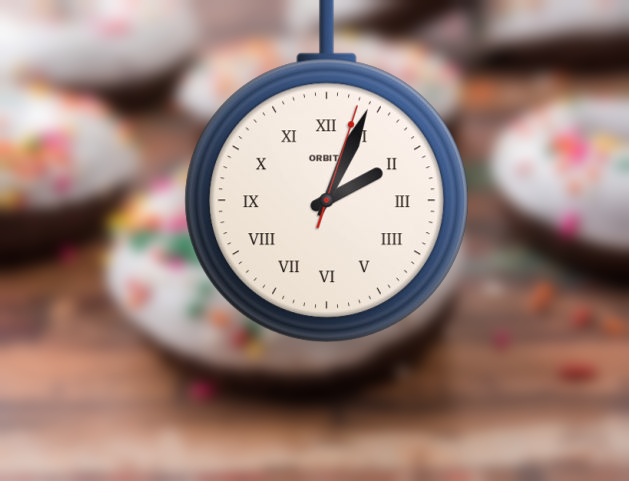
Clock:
2:04:03
